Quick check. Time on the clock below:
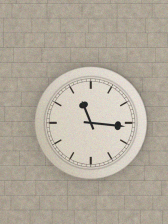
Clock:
11:16
